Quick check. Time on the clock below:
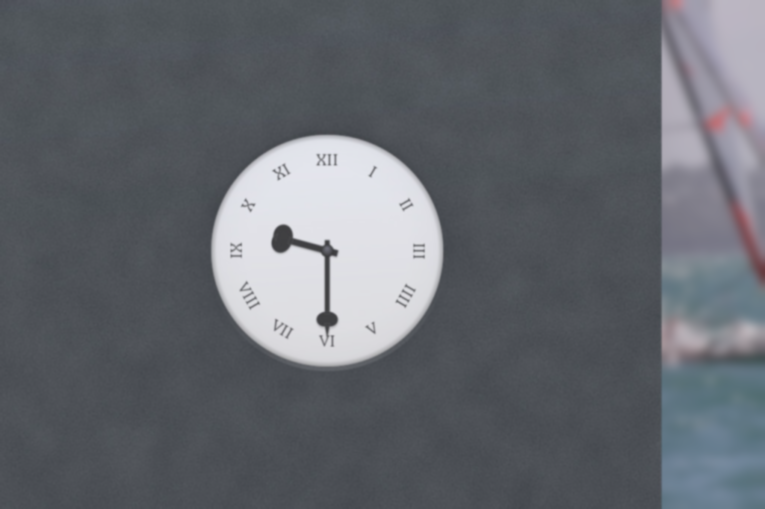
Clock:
9:30
